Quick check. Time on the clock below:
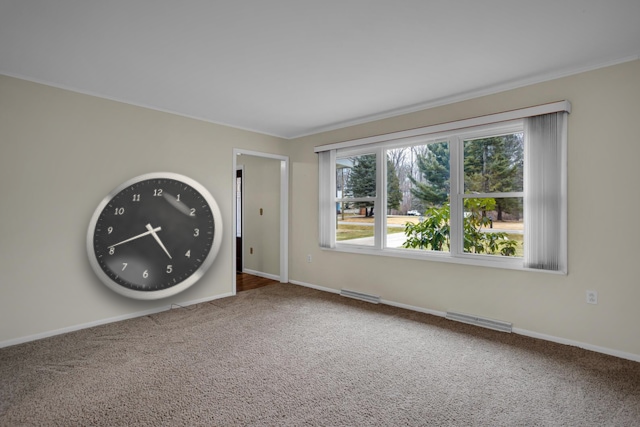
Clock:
4:41
